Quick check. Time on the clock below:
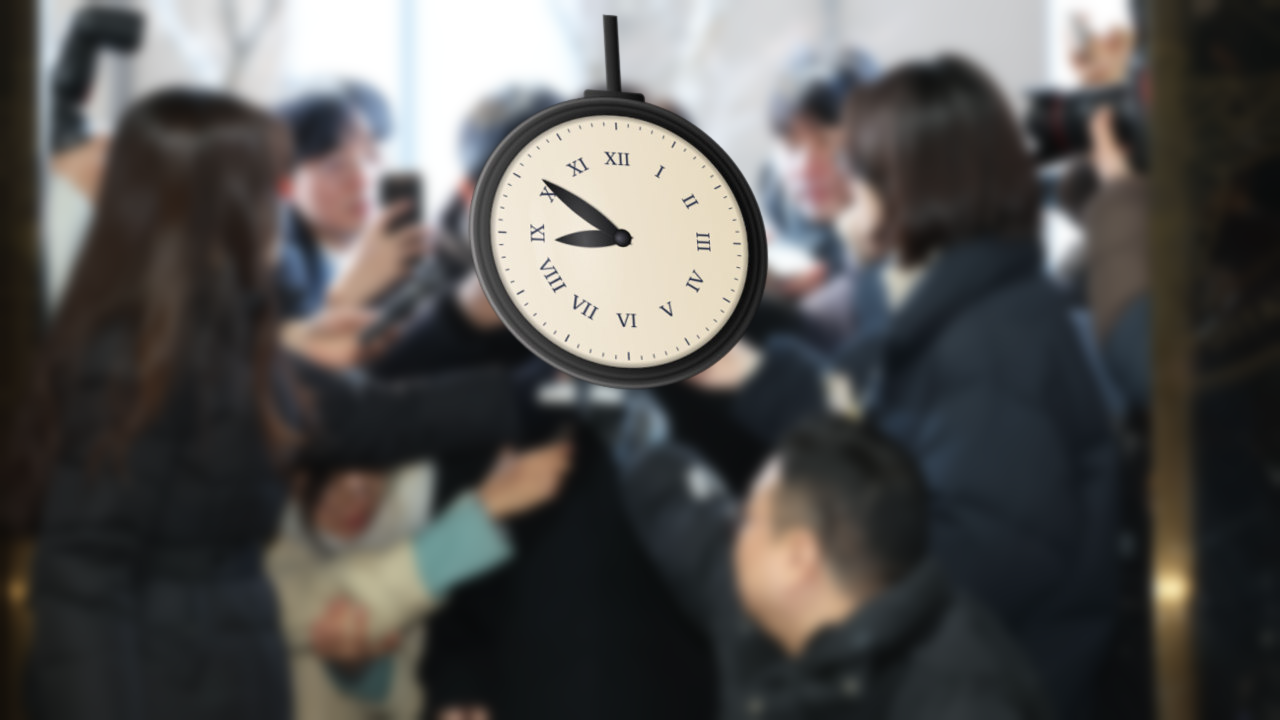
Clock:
8:51
